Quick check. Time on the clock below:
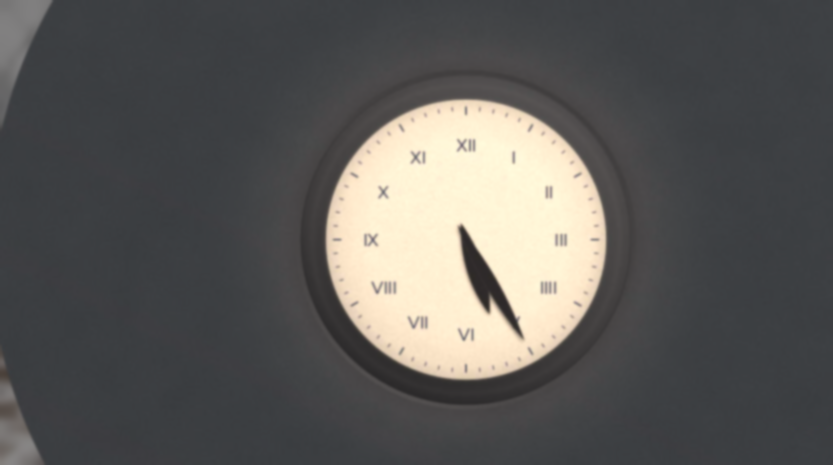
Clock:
5:25
